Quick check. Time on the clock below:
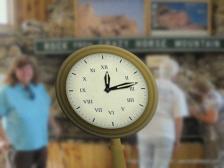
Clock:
12:13
